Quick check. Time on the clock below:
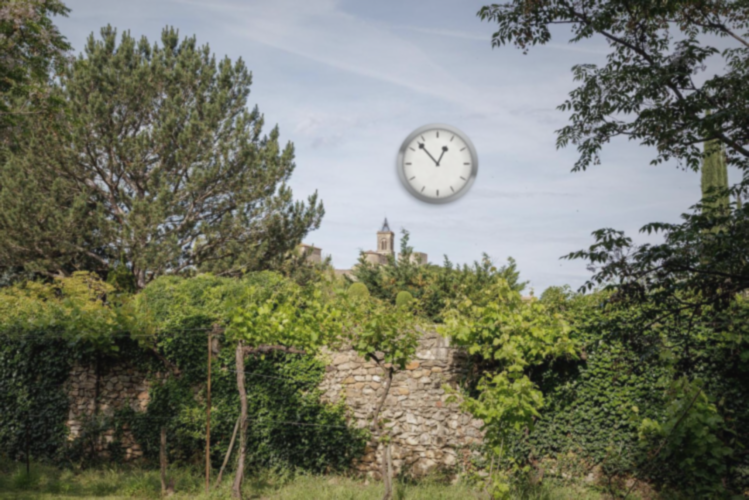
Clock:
12:53
